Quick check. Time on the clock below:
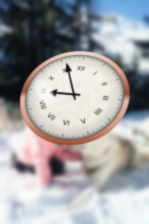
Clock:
8:56
